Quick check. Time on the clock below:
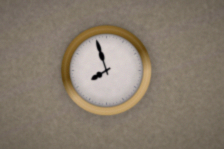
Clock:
7:57
